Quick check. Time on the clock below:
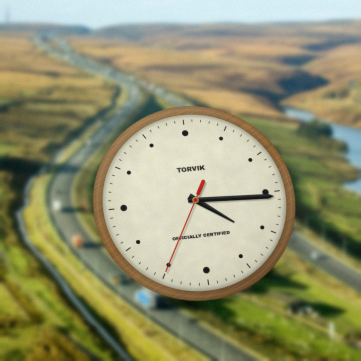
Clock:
4:15:35
